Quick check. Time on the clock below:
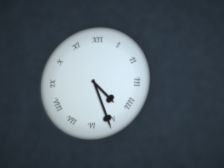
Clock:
4:26
